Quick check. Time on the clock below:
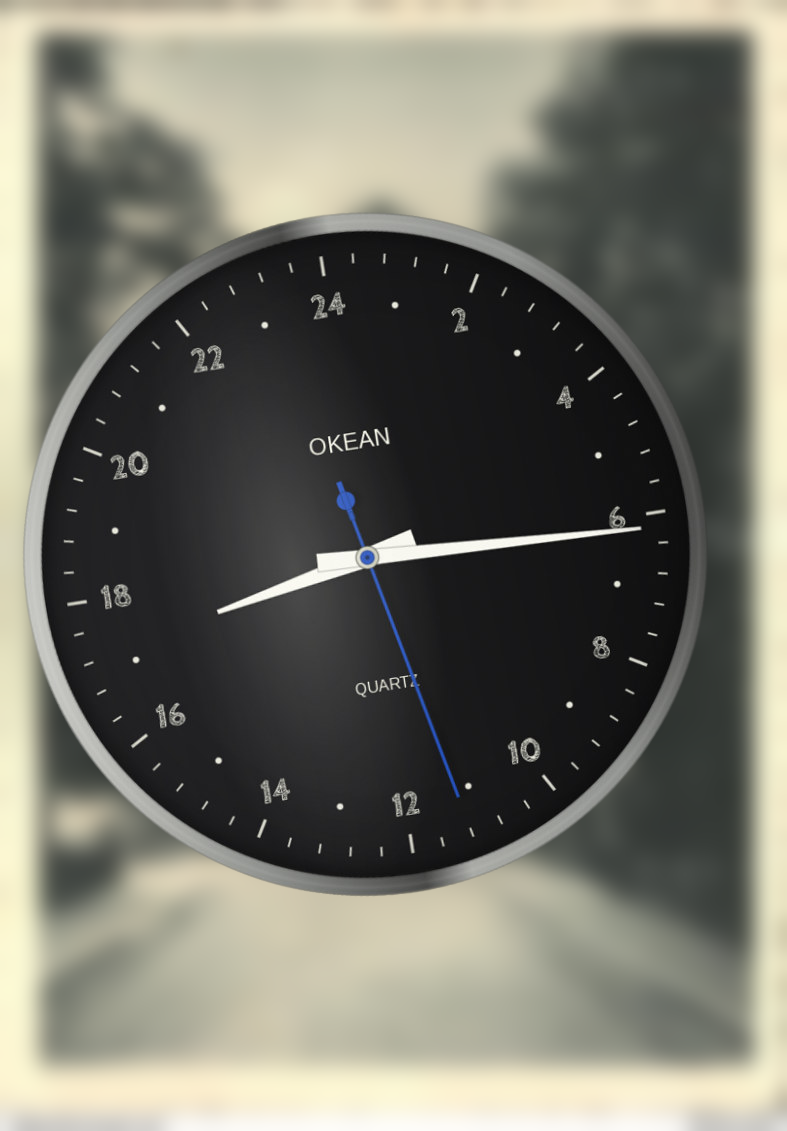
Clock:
17:15:28
